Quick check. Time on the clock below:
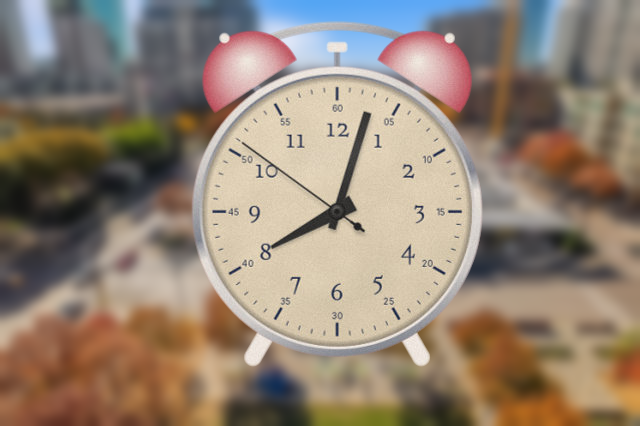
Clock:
8:02:51
